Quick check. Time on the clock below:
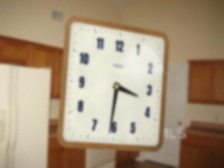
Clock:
3:31
